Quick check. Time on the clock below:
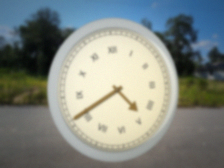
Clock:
4:41
